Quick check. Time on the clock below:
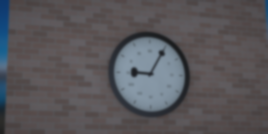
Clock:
9:05
